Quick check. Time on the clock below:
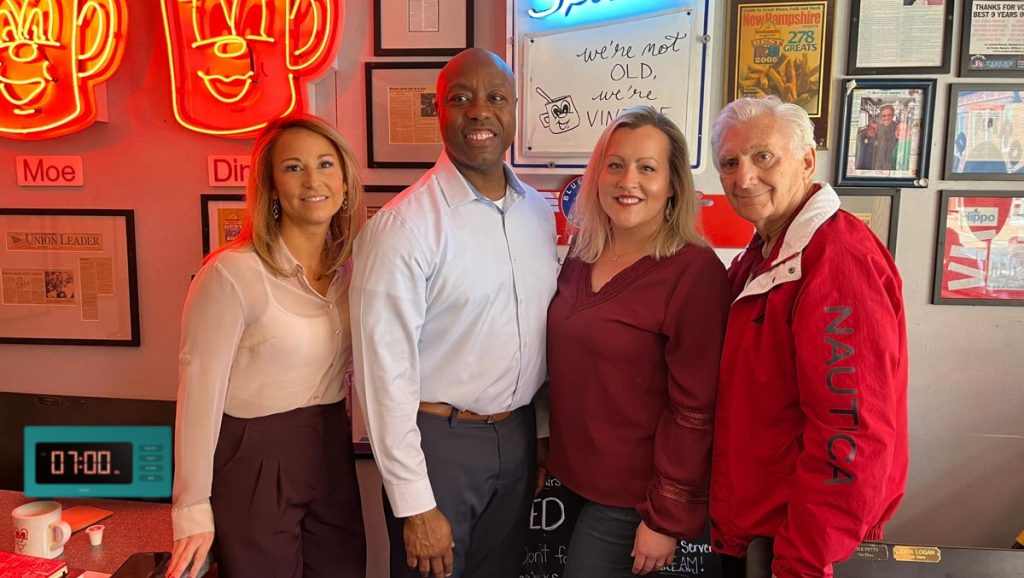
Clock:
7:00
